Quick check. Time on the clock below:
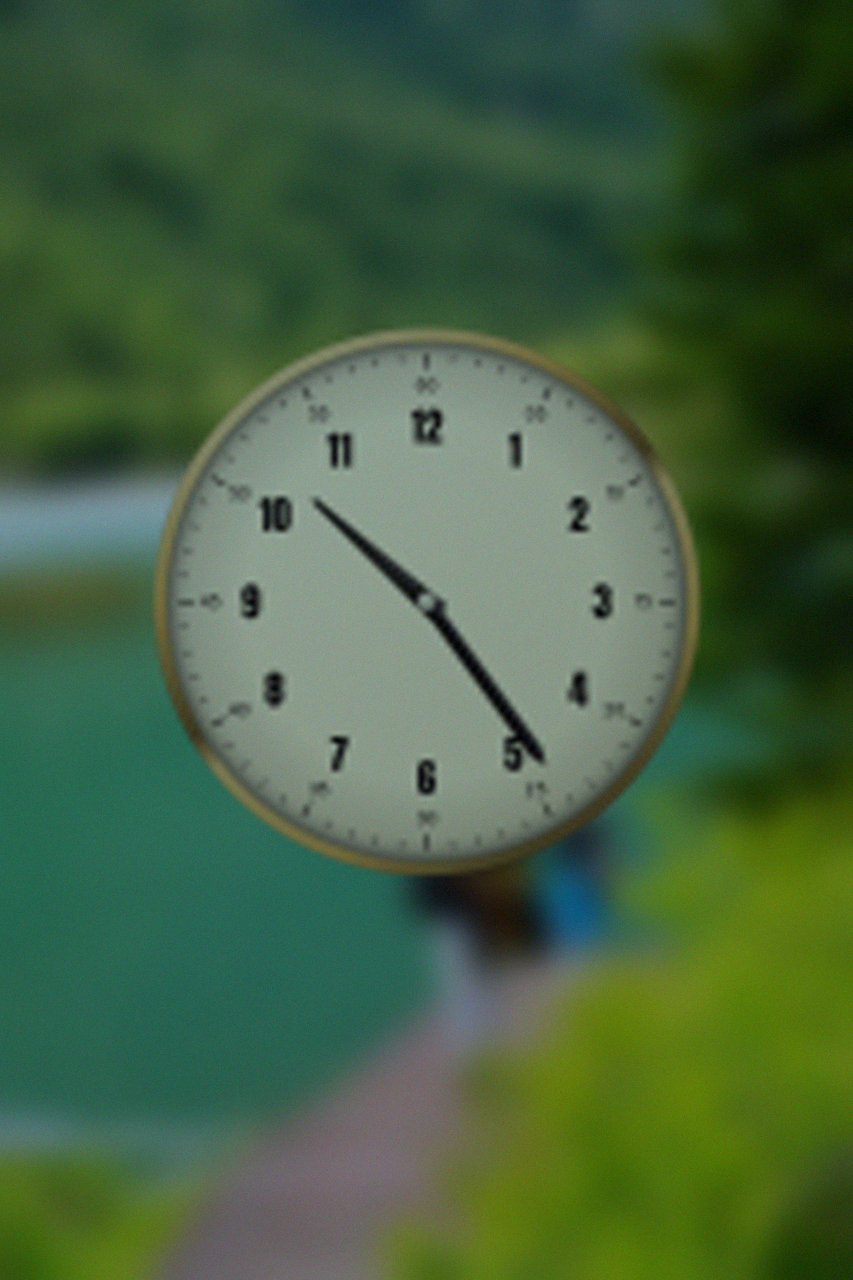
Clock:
10:24
